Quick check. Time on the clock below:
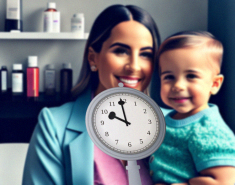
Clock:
9:59
